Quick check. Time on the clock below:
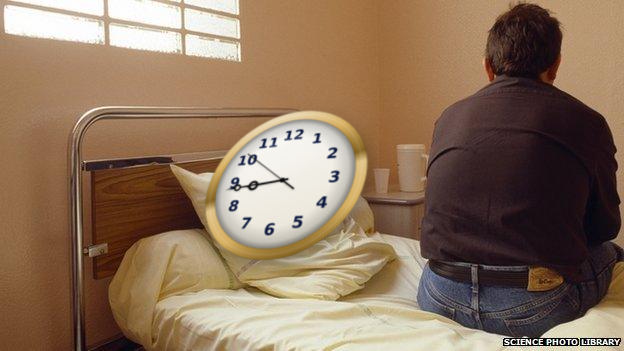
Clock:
8:43:51
